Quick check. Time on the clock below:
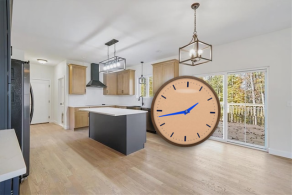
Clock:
1:43
